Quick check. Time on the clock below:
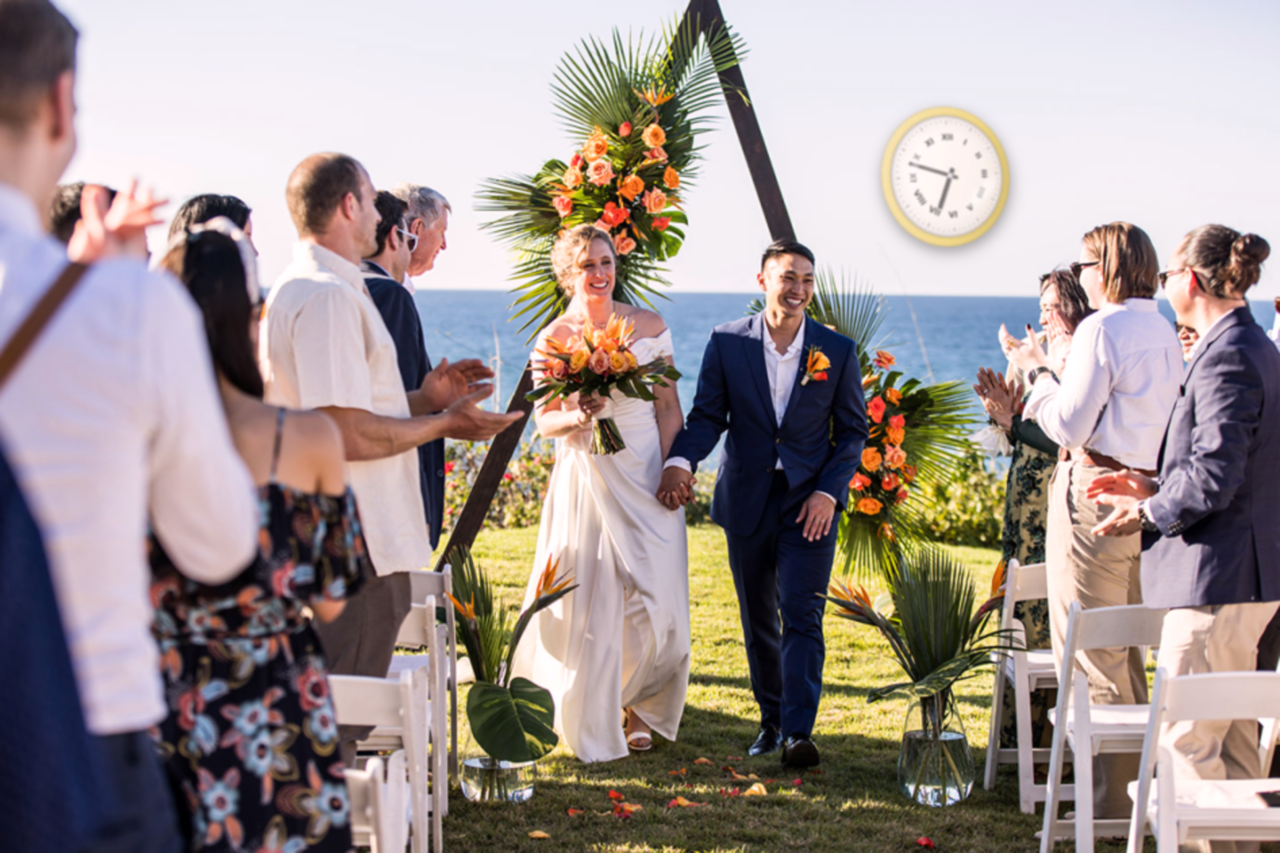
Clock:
6:48
